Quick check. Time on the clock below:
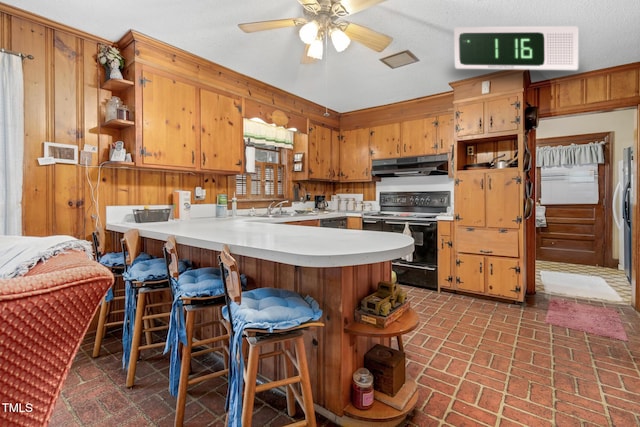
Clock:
1:16
